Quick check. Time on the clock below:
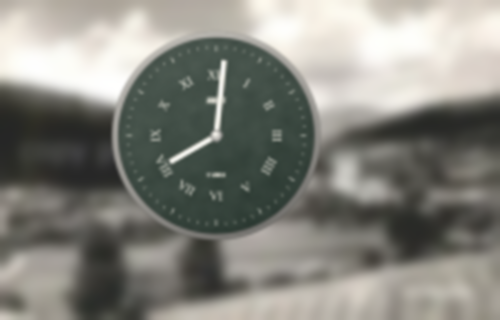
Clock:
8:01
